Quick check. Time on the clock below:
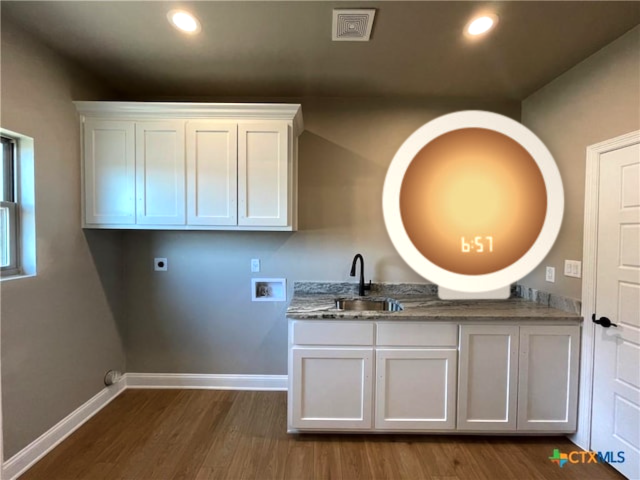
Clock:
6:57
